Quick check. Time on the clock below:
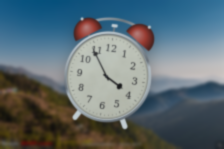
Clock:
3:54
